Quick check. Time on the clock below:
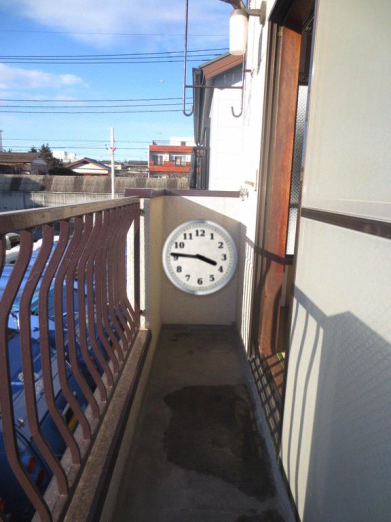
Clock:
3:46
